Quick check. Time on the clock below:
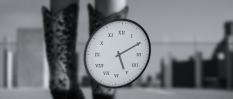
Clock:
5:10
